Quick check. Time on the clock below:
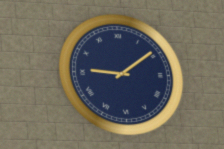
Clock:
9:09
